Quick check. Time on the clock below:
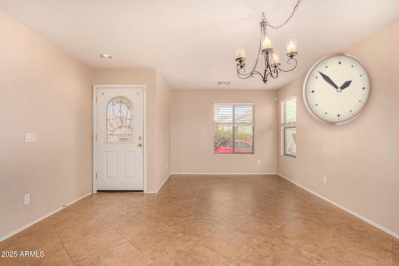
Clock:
1:52
